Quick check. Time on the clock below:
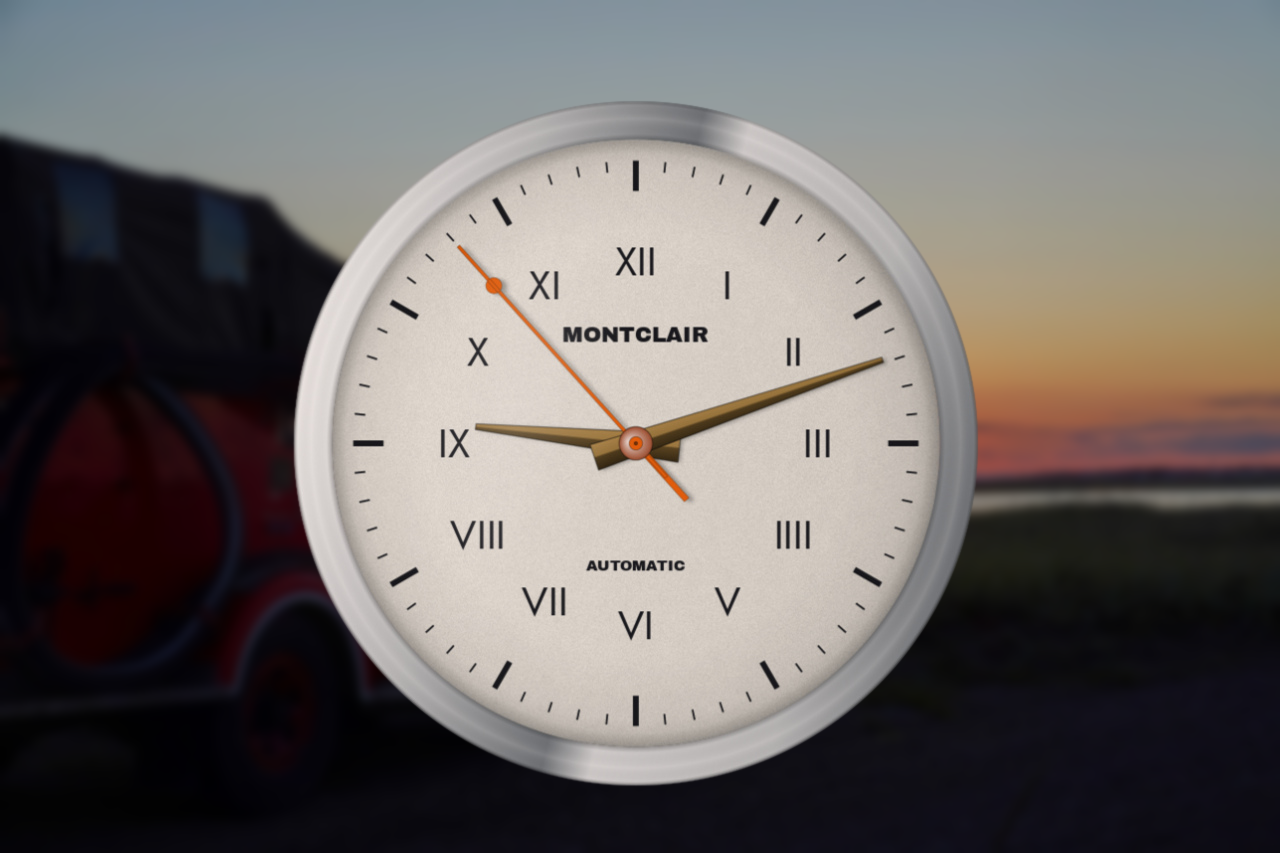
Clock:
9:11:53
